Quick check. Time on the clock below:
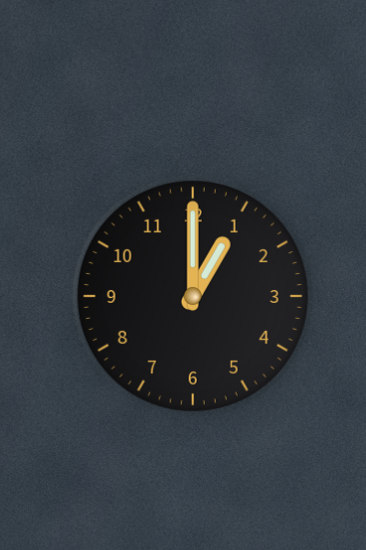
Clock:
1:00
